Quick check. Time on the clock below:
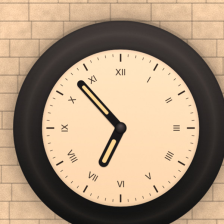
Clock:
6:53
